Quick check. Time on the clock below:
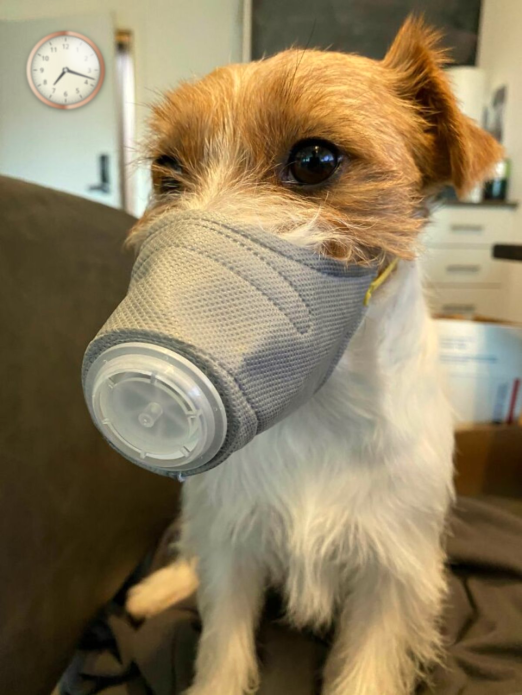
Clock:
7:18
